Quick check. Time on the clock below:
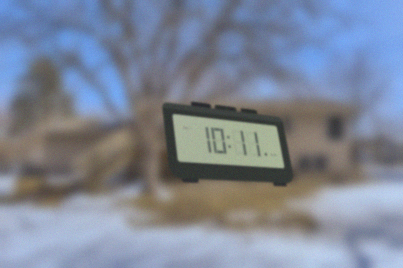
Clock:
10:11
